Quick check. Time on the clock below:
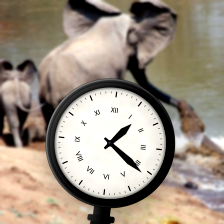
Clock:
1:21
